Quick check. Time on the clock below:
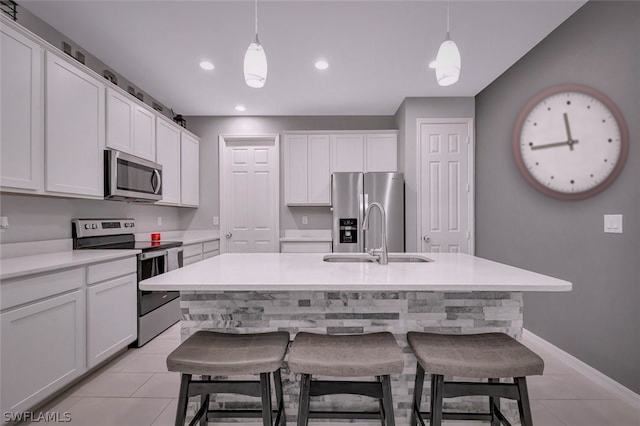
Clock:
11:44
